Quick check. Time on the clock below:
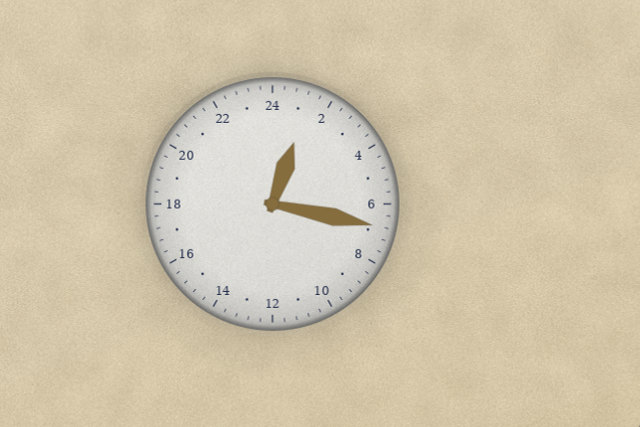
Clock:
1:17
